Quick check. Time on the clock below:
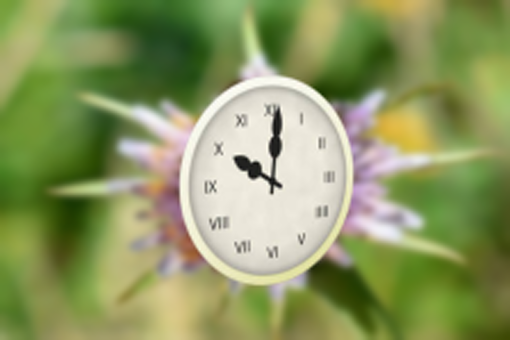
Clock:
10:01
